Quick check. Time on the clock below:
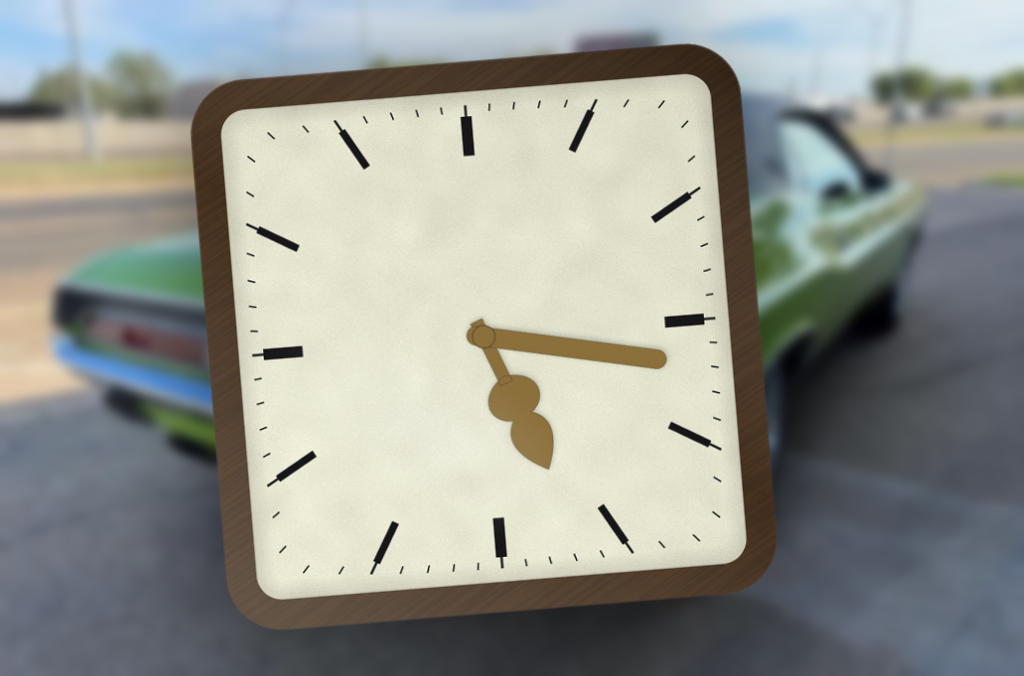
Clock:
5:17
